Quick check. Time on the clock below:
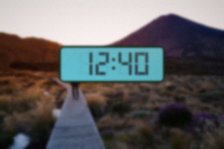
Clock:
12:40
